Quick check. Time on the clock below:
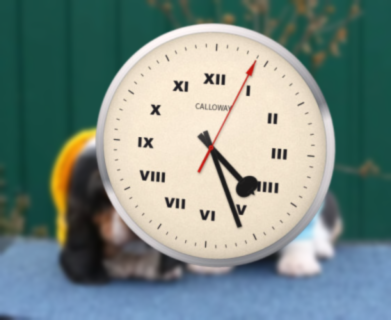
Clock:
4:26:04
